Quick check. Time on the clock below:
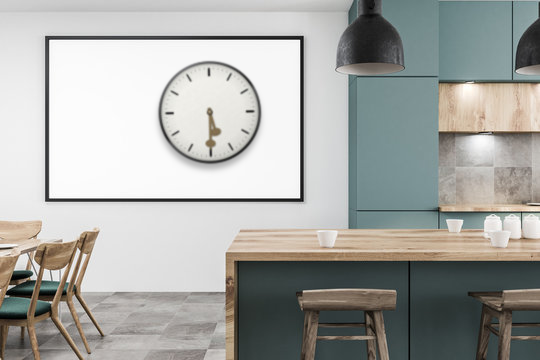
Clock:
5:30
